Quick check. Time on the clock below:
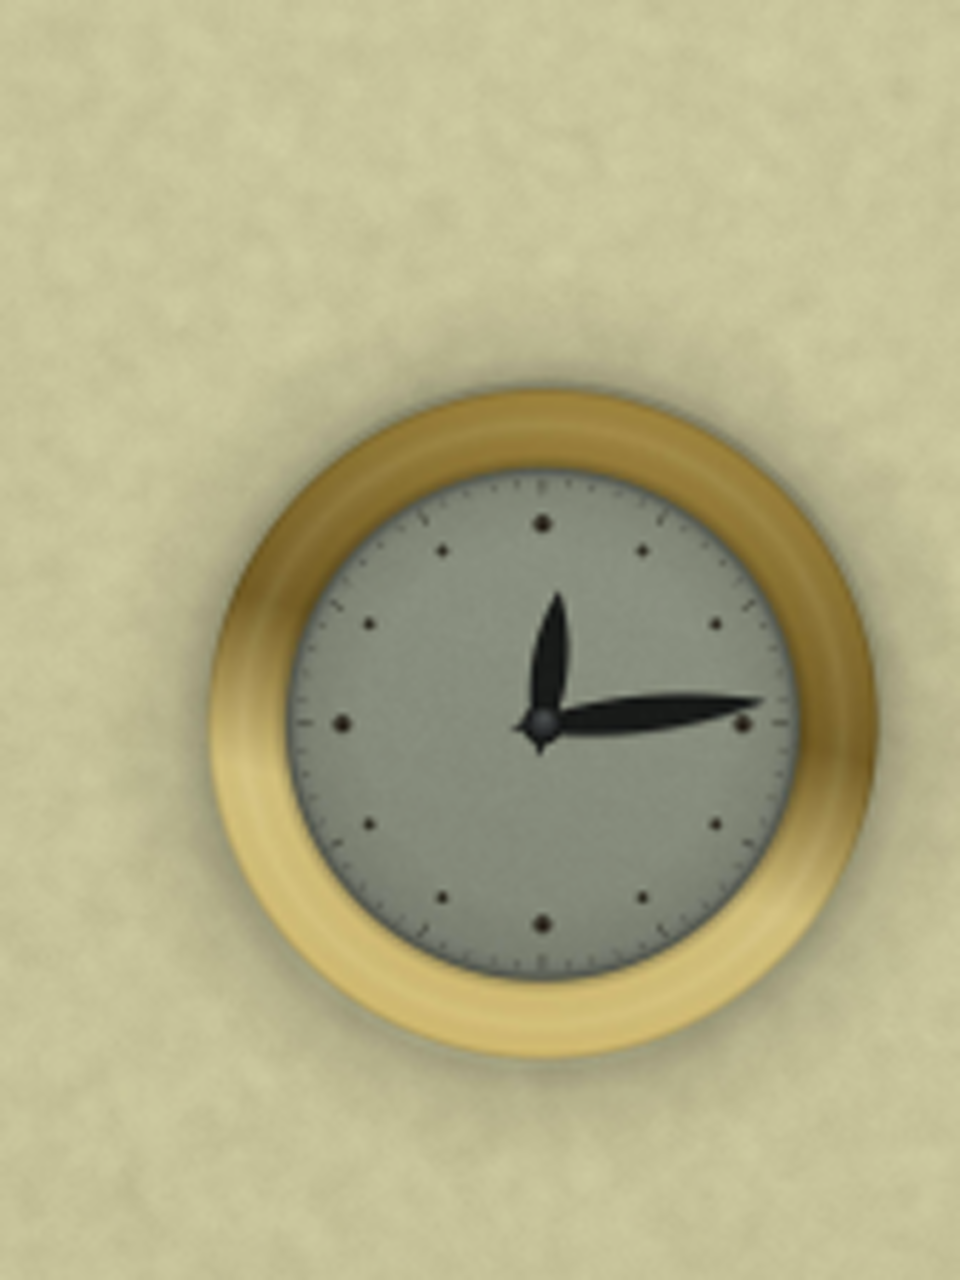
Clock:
12:14
